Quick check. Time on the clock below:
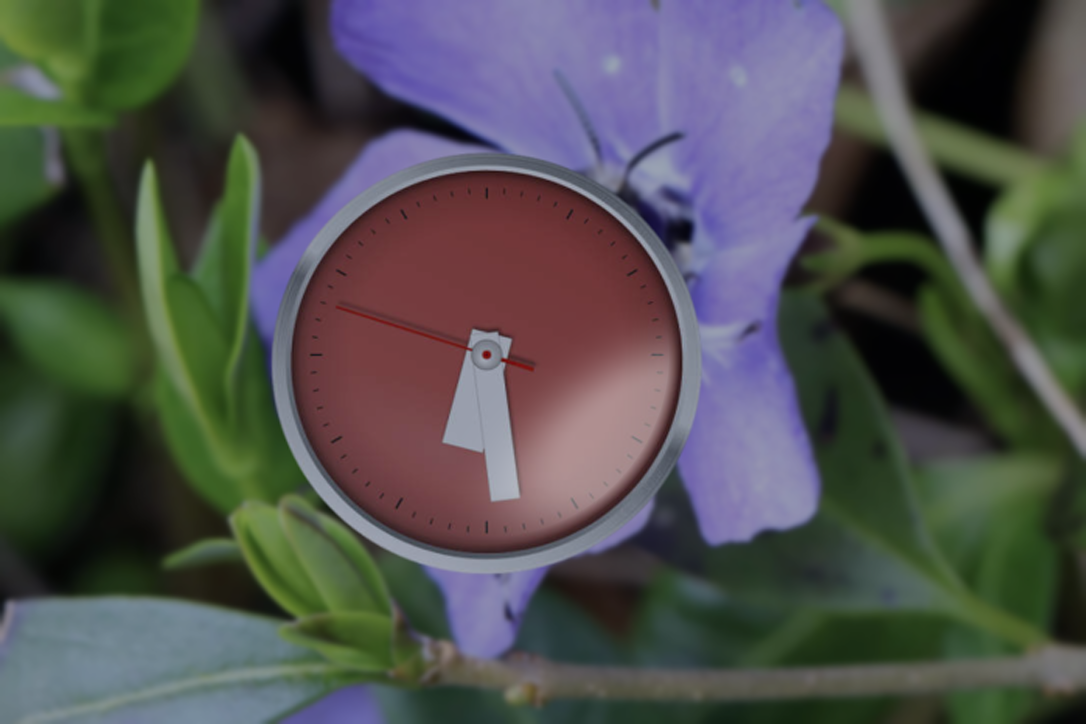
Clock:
6:28:48
